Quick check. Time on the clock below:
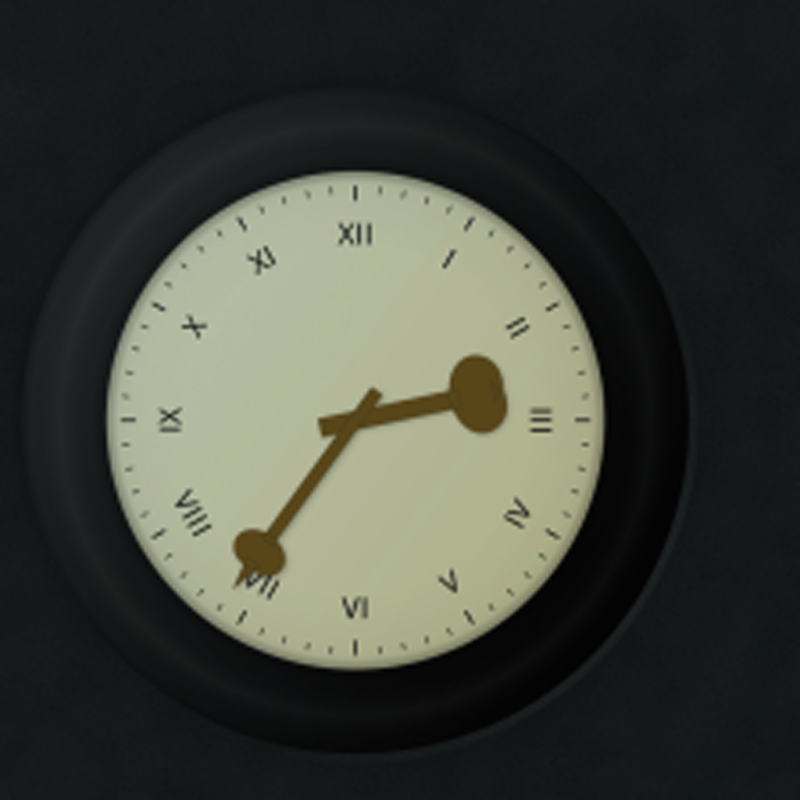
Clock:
2:36
